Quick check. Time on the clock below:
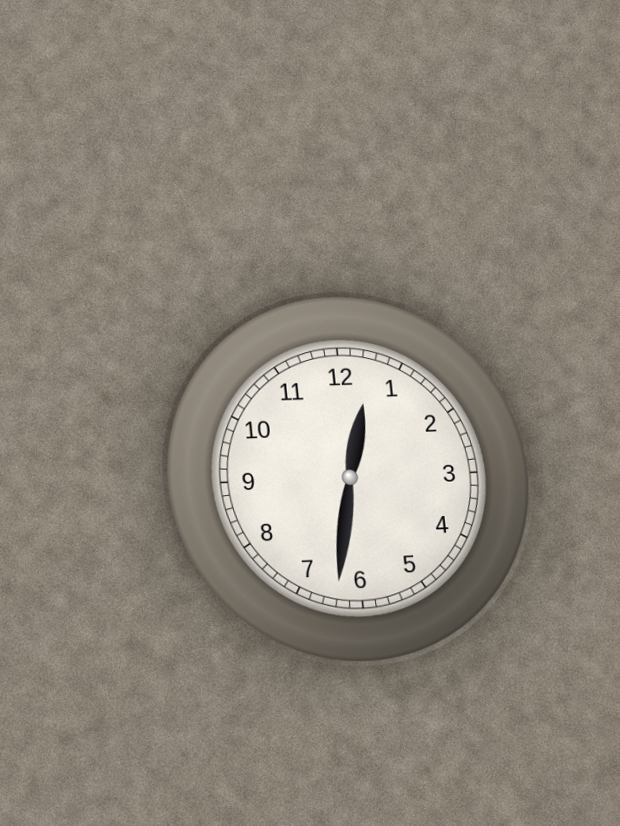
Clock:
12:32
